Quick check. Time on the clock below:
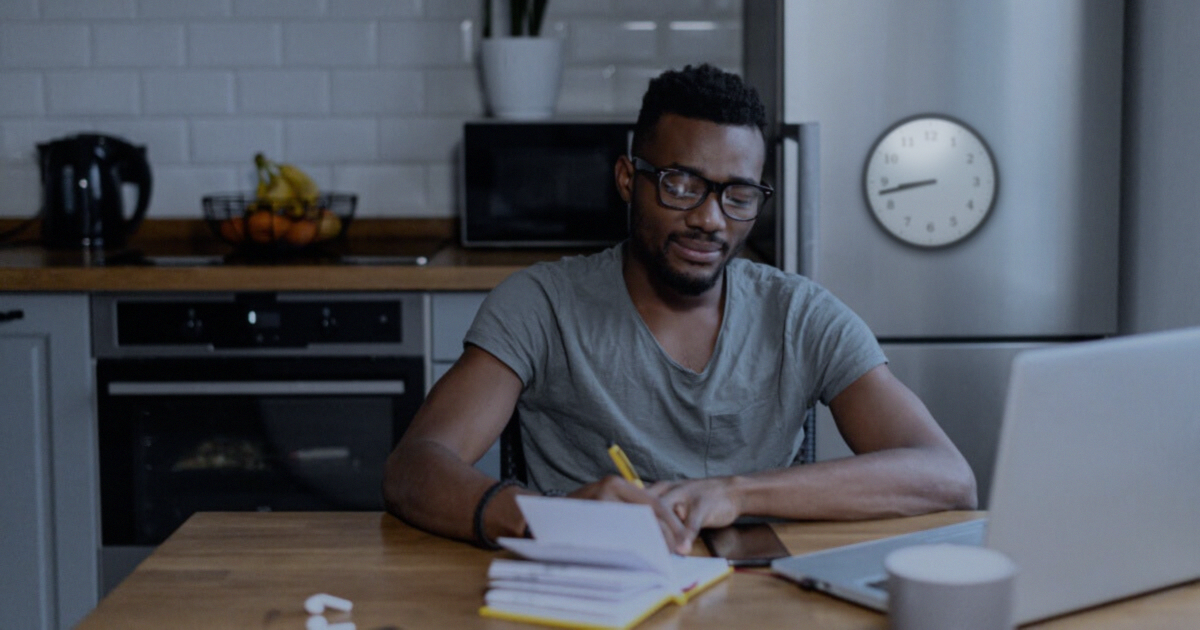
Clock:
8:43
